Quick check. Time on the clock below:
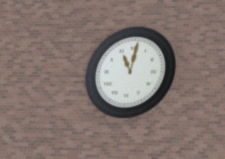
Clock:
11:01
